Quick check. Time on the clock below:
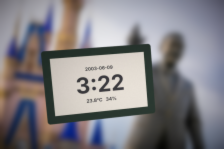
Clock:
3:22
